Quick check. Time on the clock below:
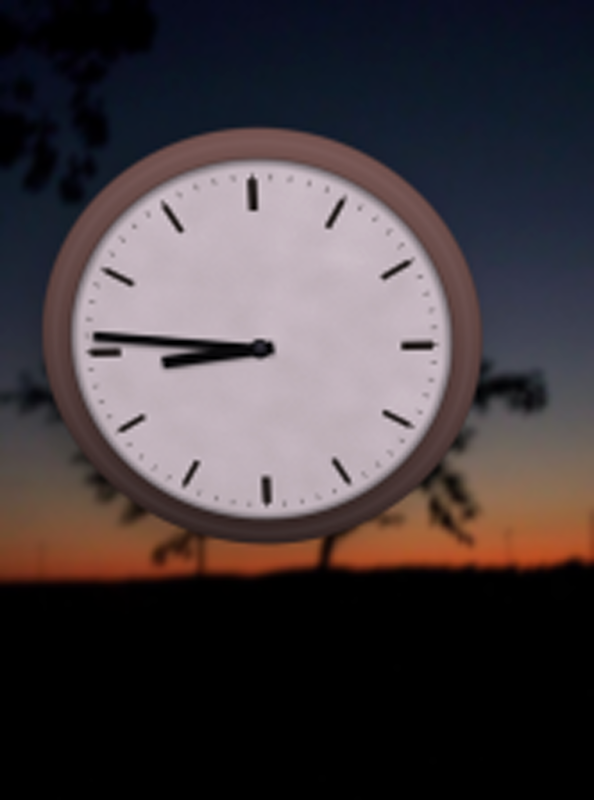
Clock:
8:46
